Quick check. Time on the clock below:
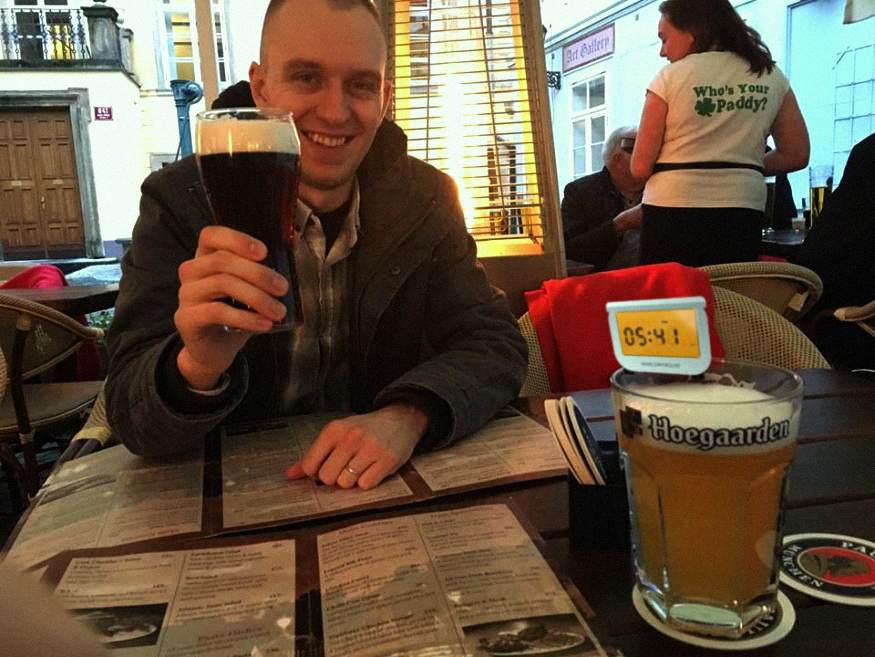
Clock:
5:41
